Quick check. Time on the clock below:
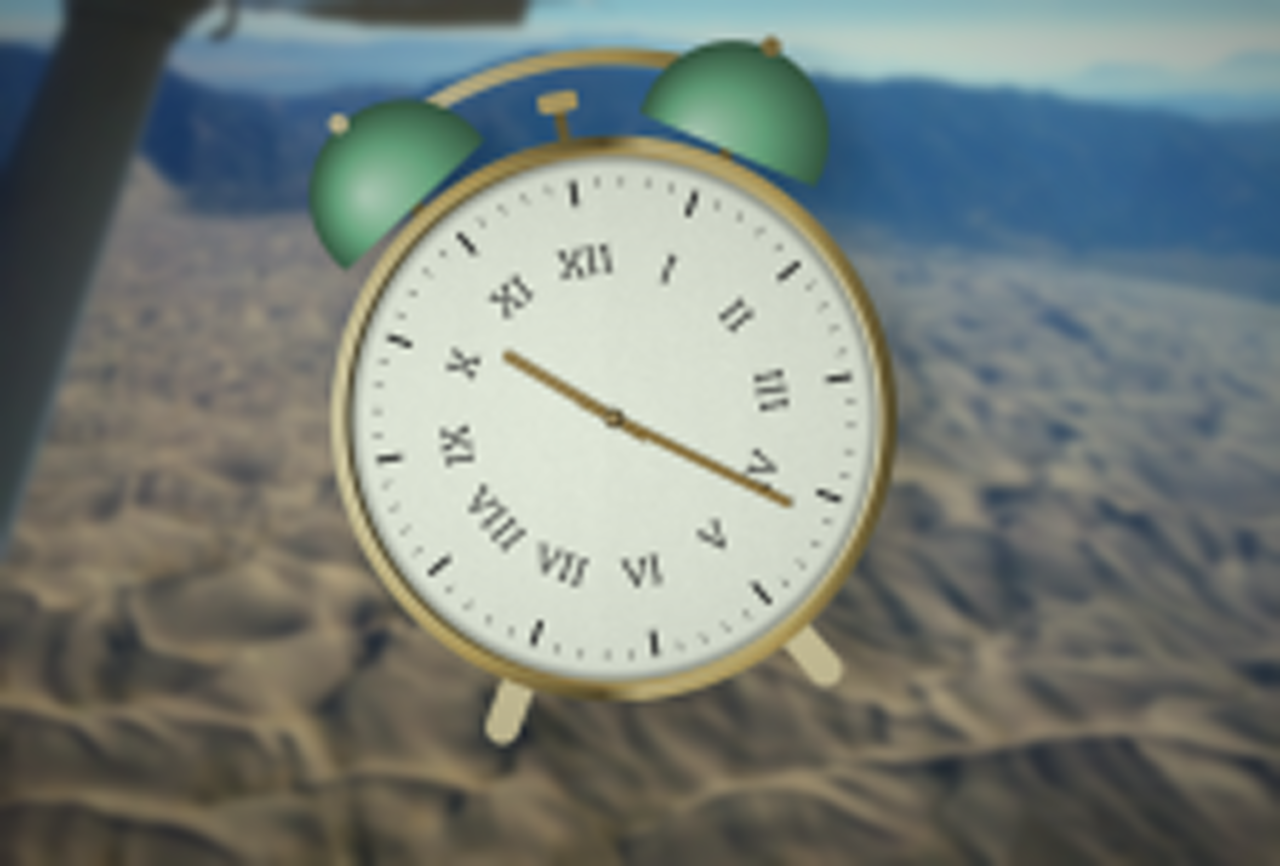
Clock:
10:21
